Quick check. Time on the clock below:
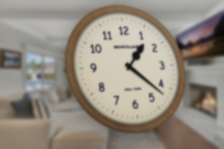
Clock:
1:22
